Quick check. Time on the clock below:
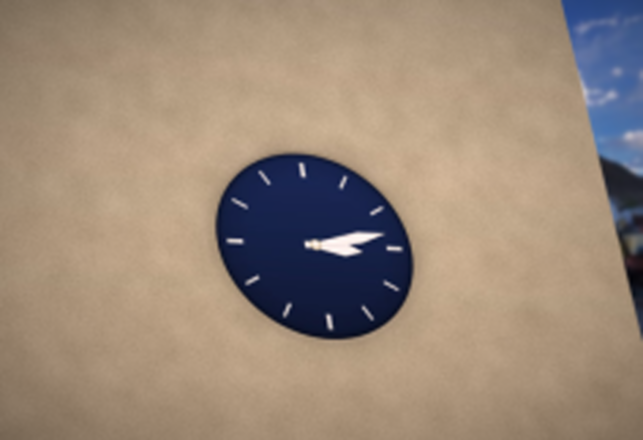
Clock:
3:13
